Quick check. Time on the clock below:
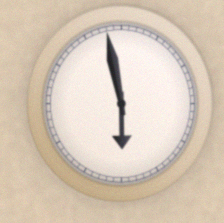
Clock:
5:58
